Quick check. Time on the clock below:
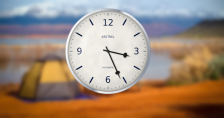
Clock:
3:26
